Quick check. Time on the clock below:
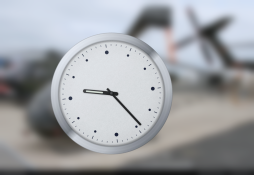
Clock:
9:24
